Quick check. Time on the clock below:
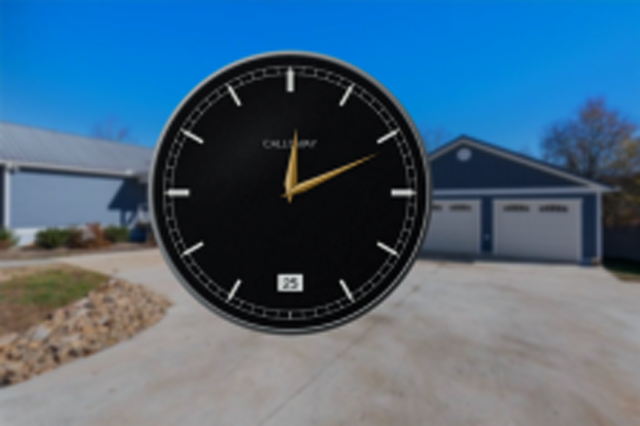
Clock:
12:11
